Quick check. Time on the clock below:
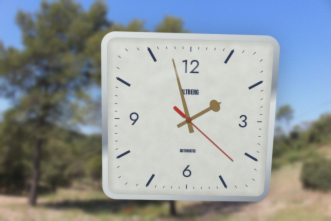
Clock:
1:57:22
